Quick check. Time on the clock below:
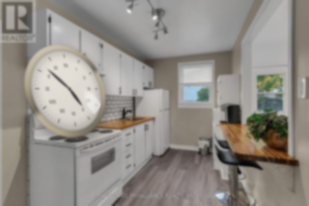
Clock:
4:52
